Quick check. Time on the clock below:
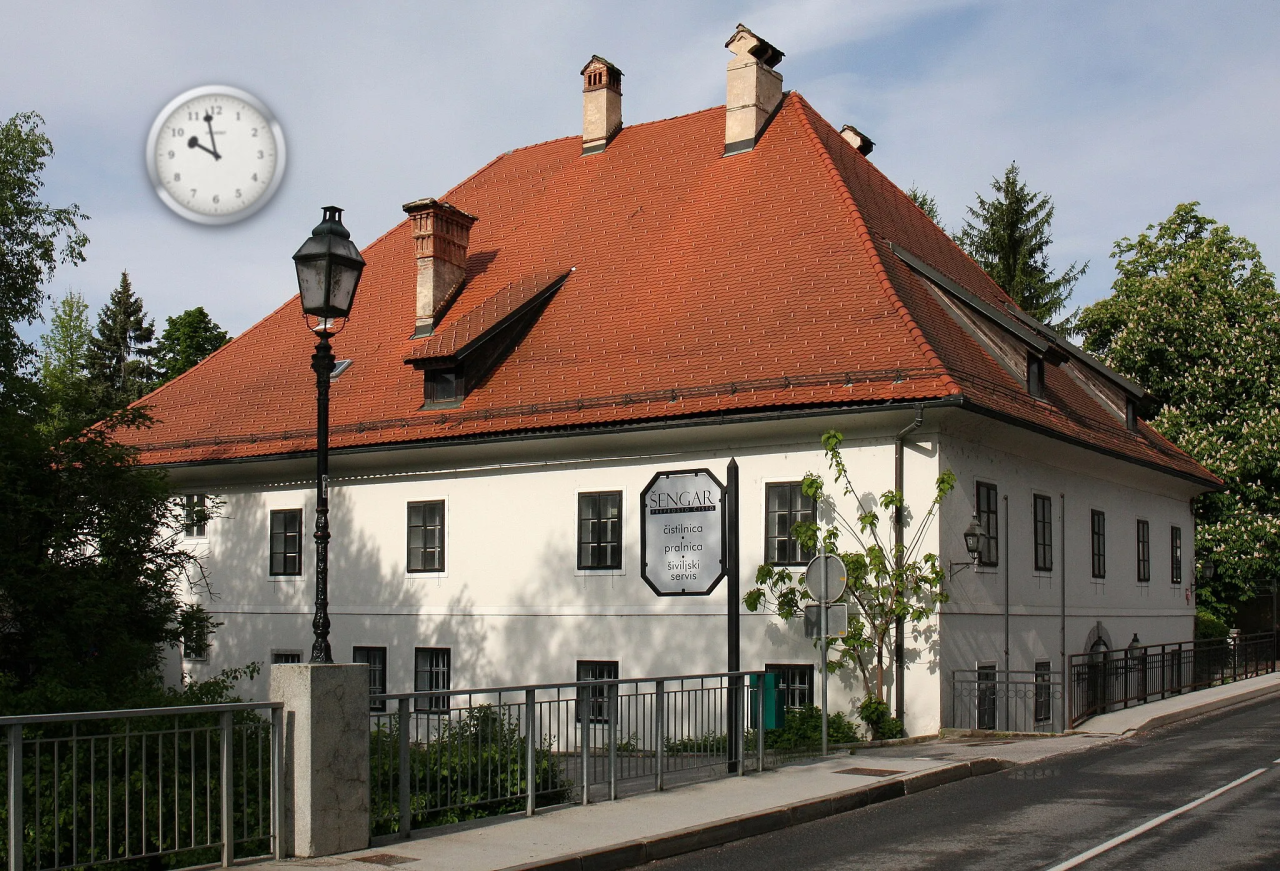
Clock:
9:58
